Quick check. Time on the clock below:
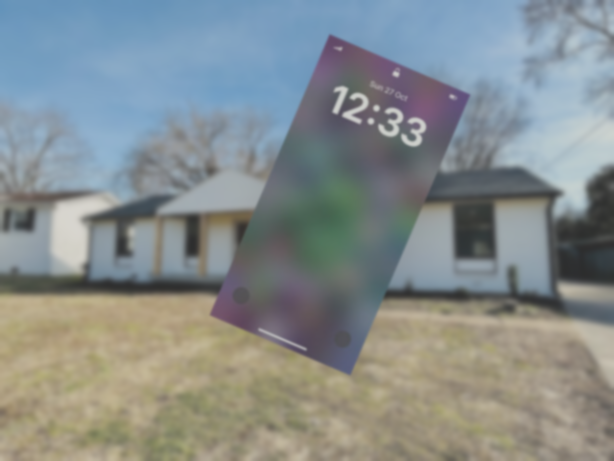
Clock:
12:33
